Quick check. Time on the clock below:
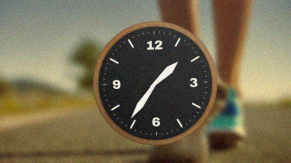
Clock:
1:36
